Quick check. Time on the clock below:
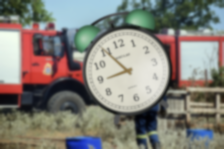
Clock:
8:55
